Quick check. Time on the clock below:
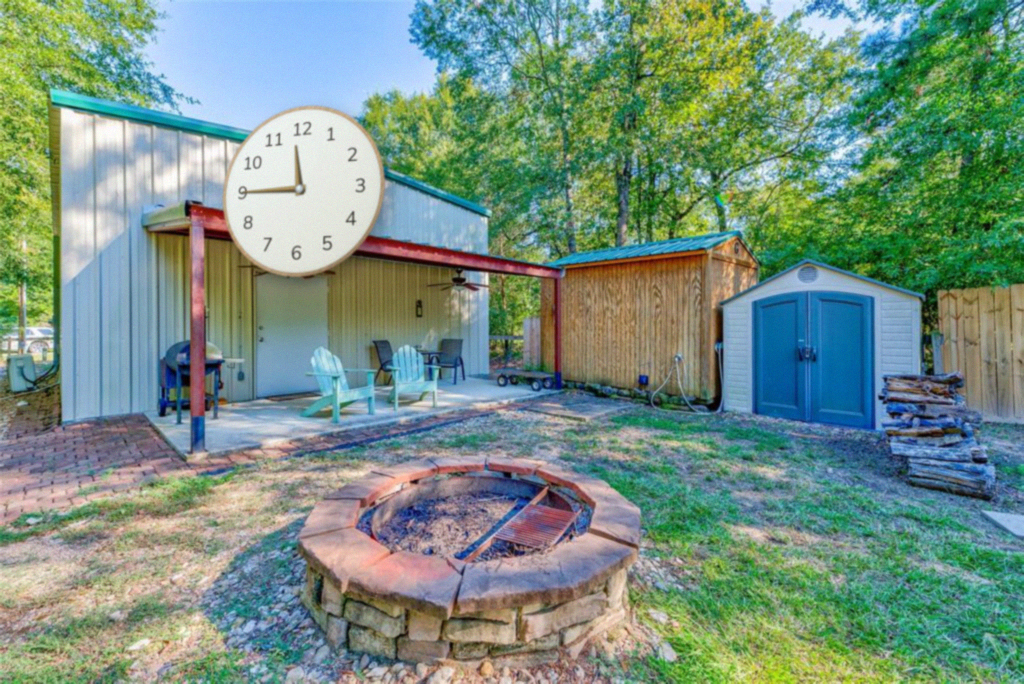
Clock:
11:45
